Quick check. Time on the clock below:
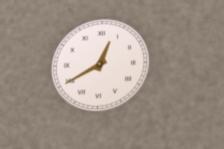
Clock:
12:40
